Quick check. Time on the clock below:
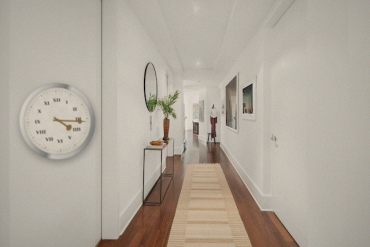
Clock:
4:16
